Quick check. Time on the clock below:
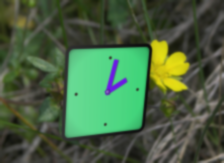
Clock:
2:02
